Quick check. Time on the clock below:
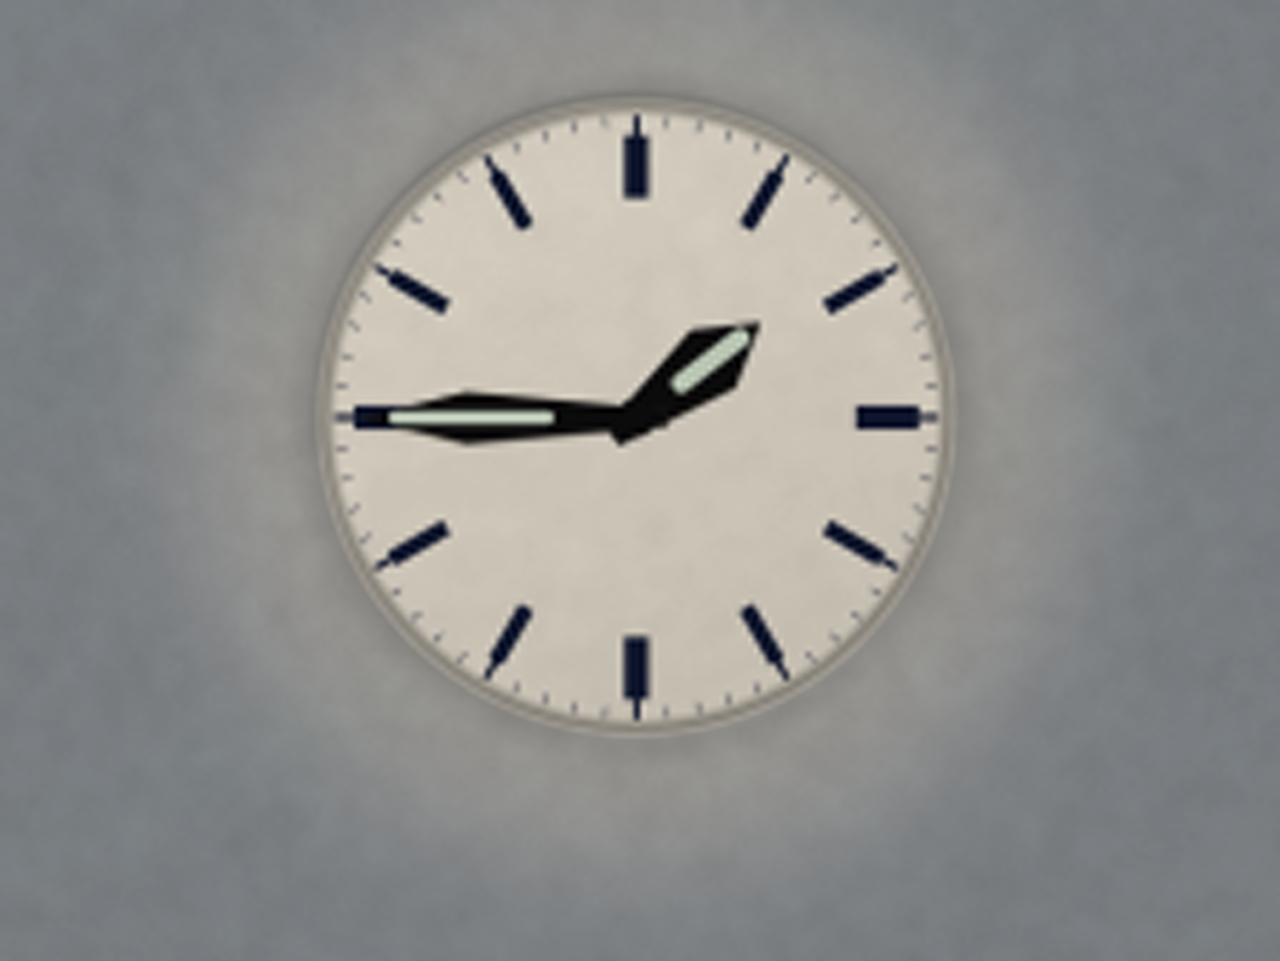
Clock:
1:45
